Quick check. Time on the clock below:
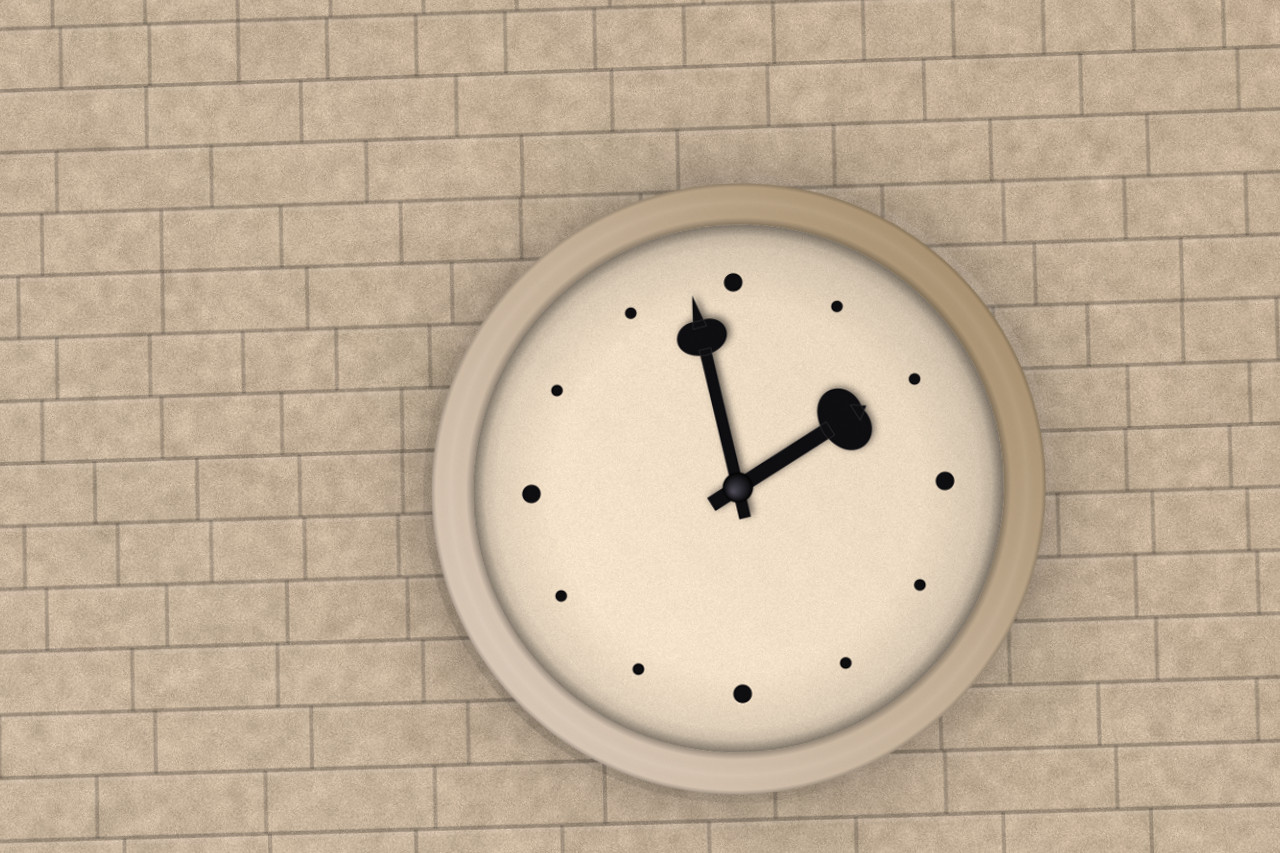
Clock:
1:58
